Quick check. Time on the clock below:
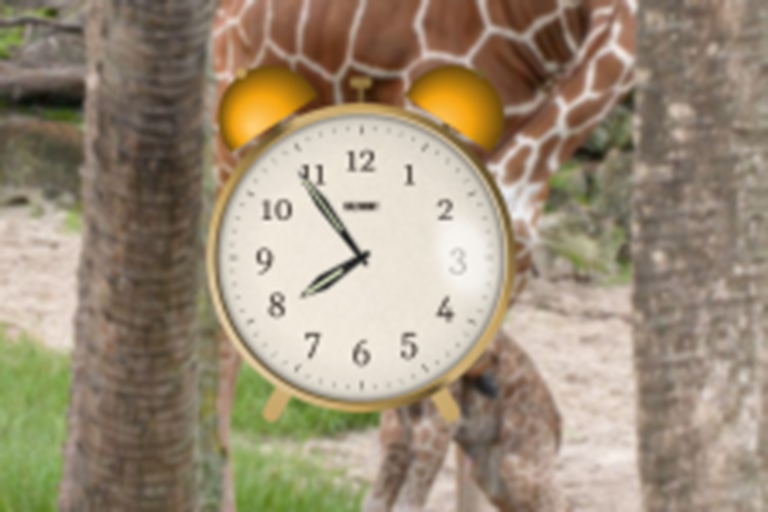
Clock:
7:54
